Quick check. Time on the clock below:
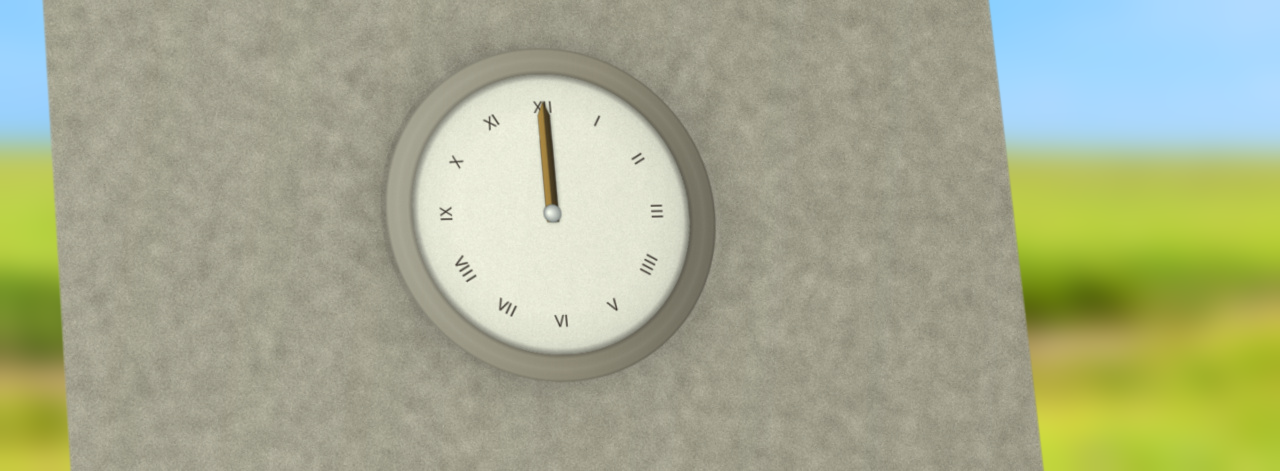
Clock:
12:00
